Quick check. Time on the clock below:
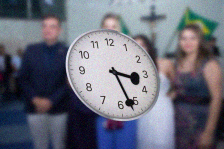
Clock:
3:27
